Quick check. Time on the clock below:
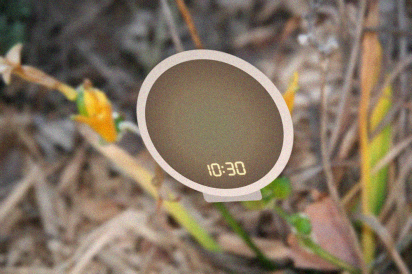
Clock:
10:30
